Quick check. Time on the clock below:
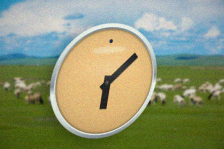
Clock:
6:08
